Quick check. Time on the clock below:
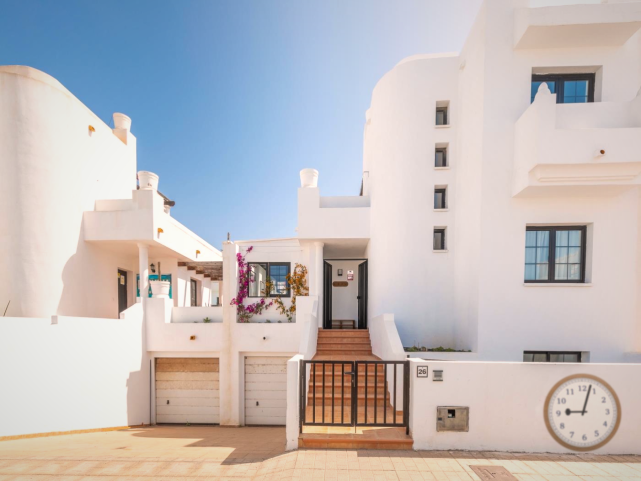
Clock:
9:03
